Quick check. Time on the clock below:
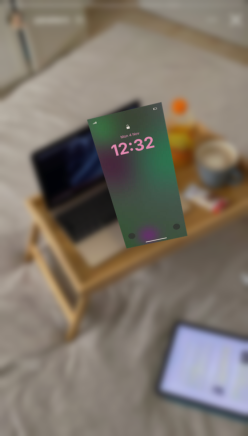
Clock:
12:32
